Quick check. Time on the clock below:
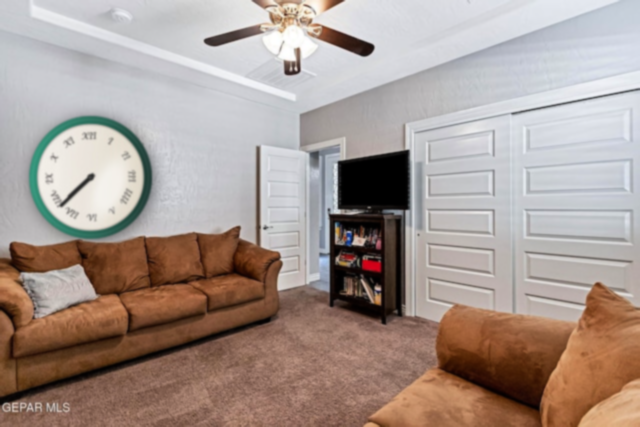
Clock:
7:38
